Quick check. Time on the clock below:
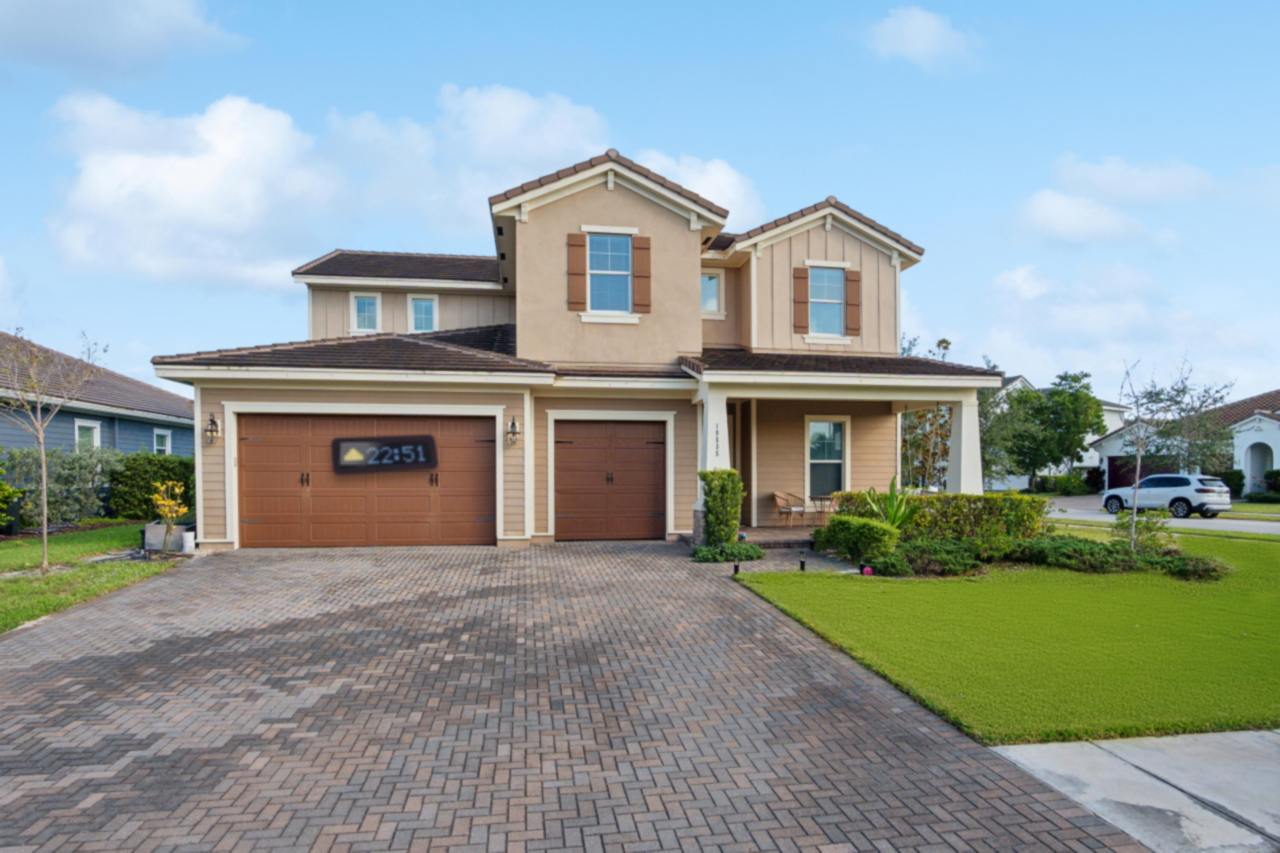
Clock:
22:51
